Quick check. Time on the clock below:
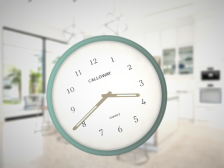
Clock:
3:41
